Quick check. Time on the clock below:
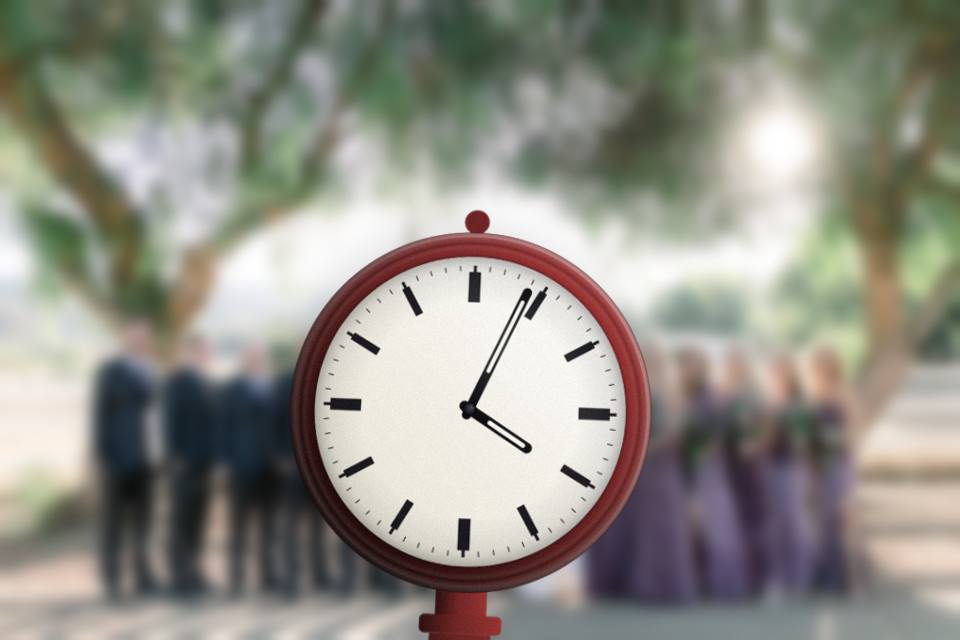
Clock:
4:04
